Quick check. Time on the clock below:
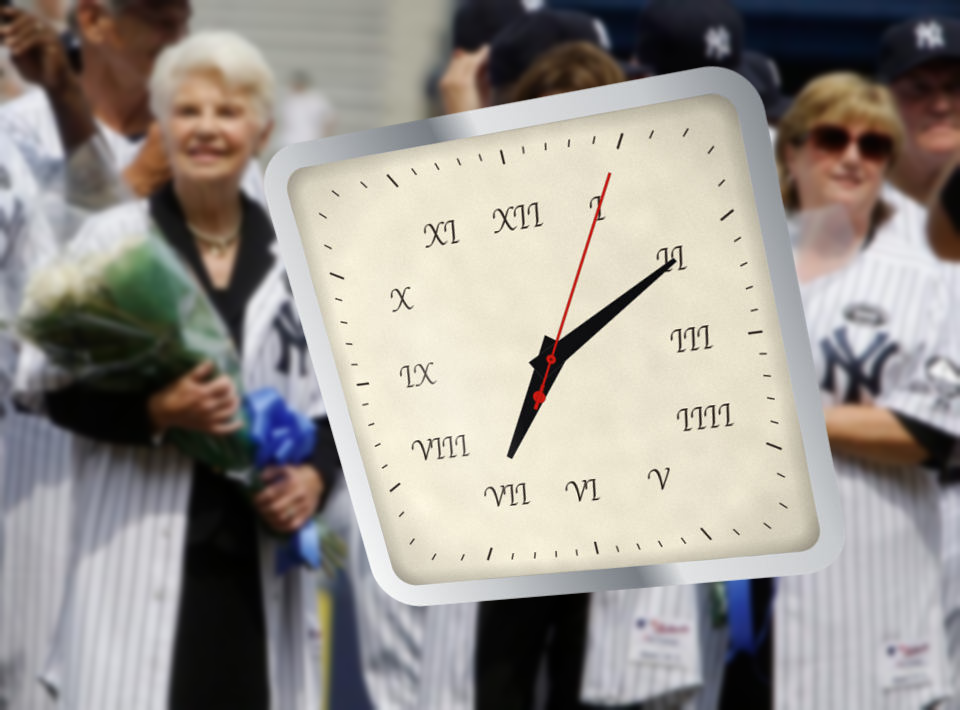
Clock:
7:10:05
